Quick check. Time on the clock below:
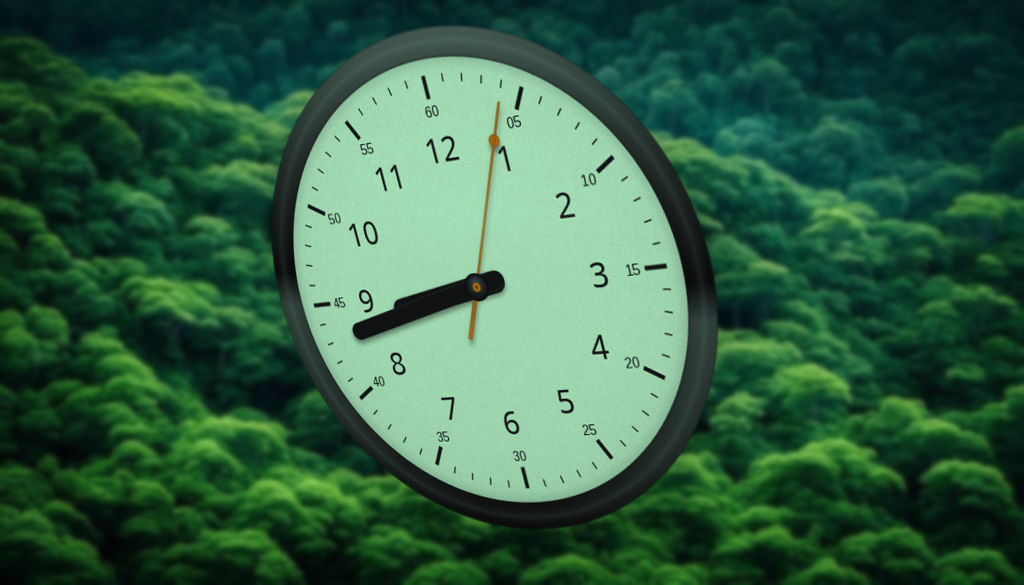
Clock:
8:43:04
